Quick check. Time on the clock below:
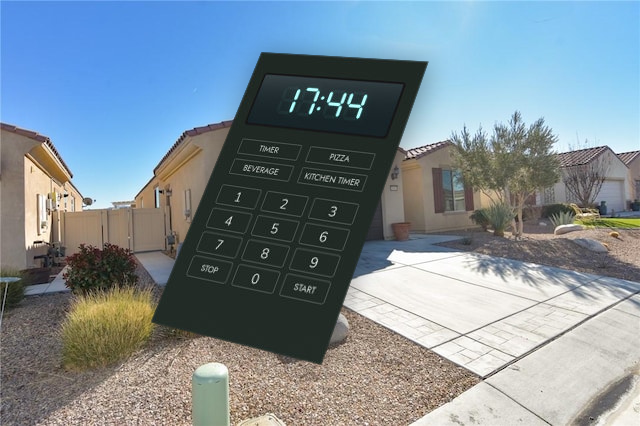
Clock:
17:44
